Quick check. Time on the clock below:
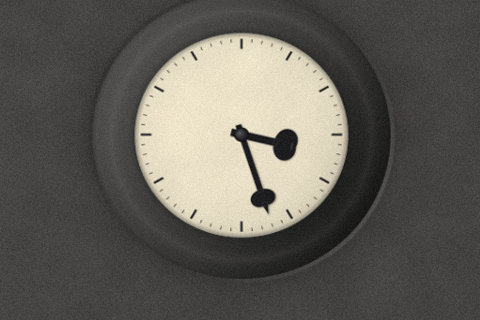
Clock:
3:27
